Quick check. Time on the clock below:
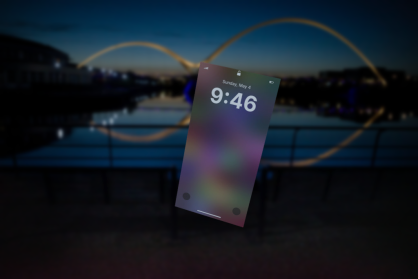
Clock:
9:46
